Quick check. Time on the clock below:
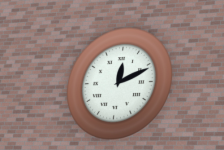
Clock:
12:11
